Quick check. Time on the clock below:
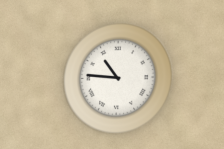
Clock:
10:46
